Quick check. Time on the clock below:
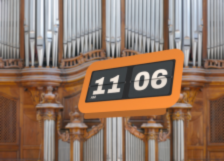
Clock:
11:06
